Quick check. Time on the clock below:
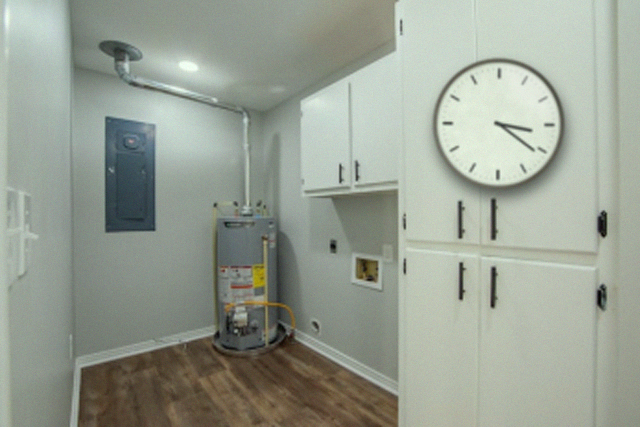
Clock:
3:21
